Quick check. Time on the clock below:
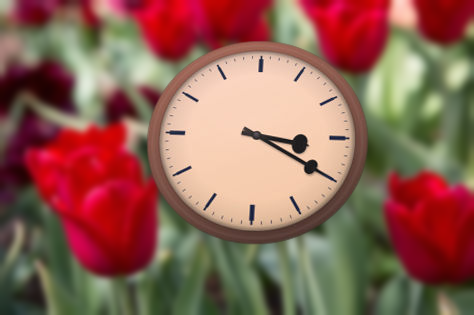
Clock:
3:20
